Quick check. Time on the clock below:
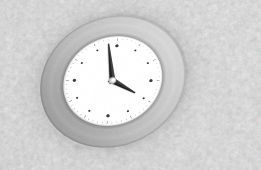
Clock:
3:58
